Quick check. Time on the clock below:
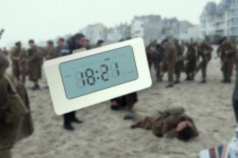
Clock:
18:21
